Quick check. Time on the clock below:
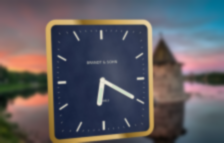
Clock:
6:20
